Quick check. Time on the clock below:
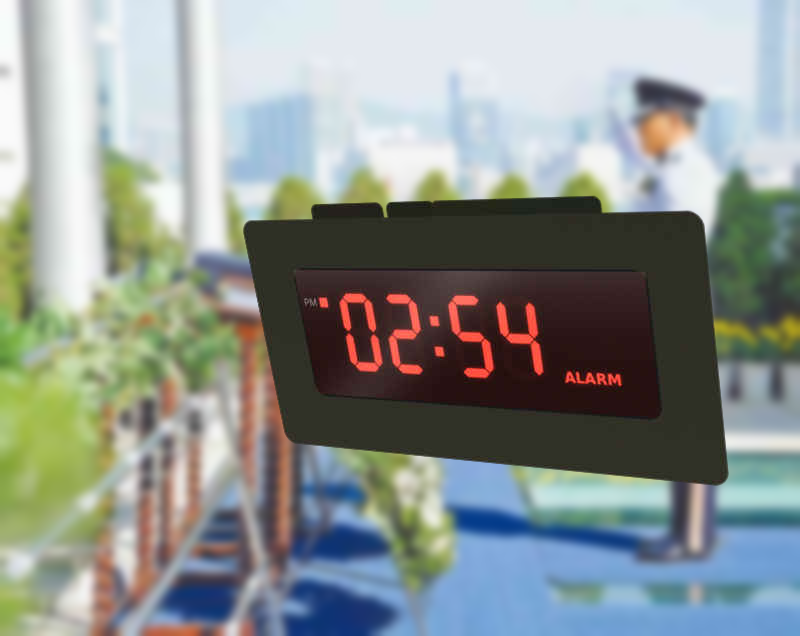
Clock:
2:54
